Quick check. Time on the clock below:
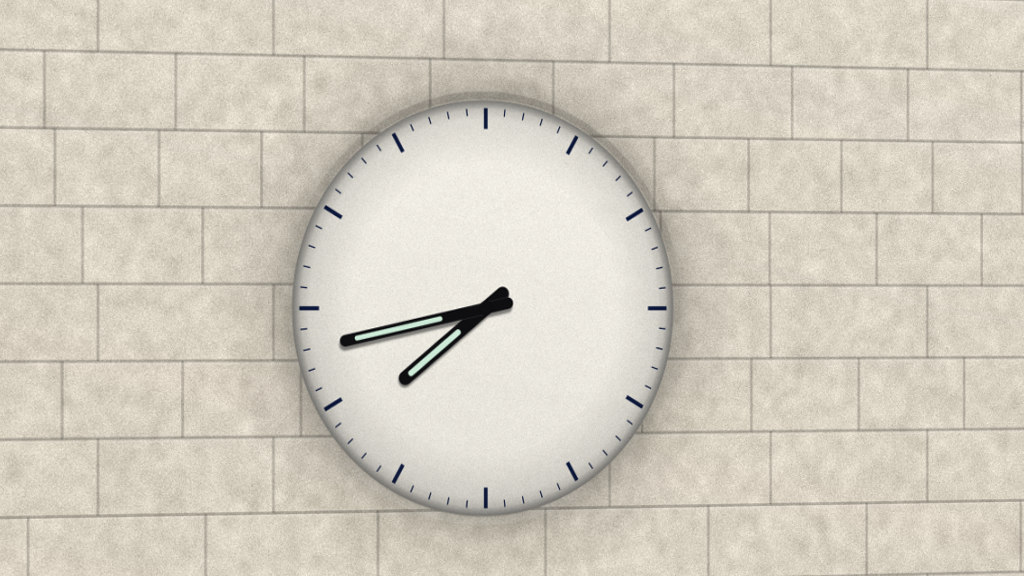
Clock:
7:43
